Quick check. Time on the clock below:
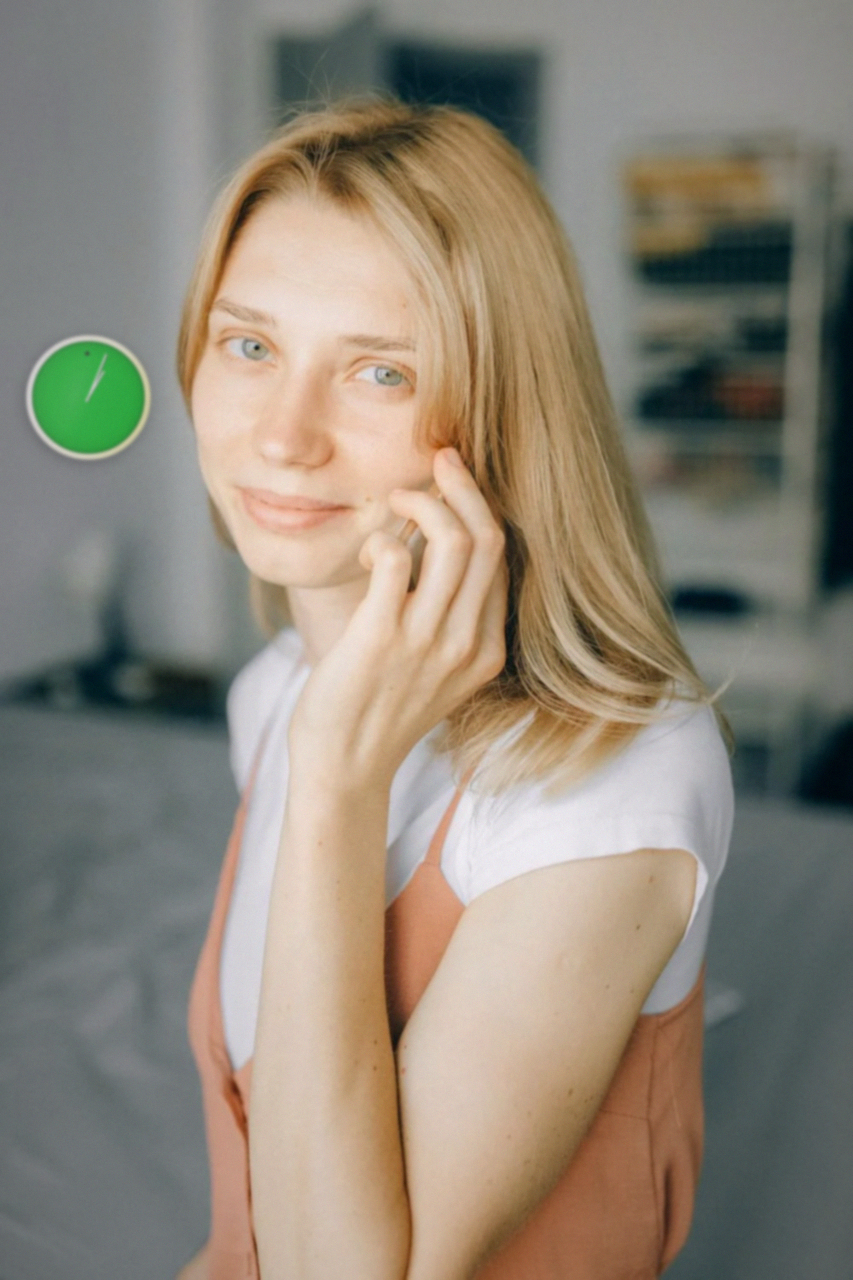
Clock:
1:04
